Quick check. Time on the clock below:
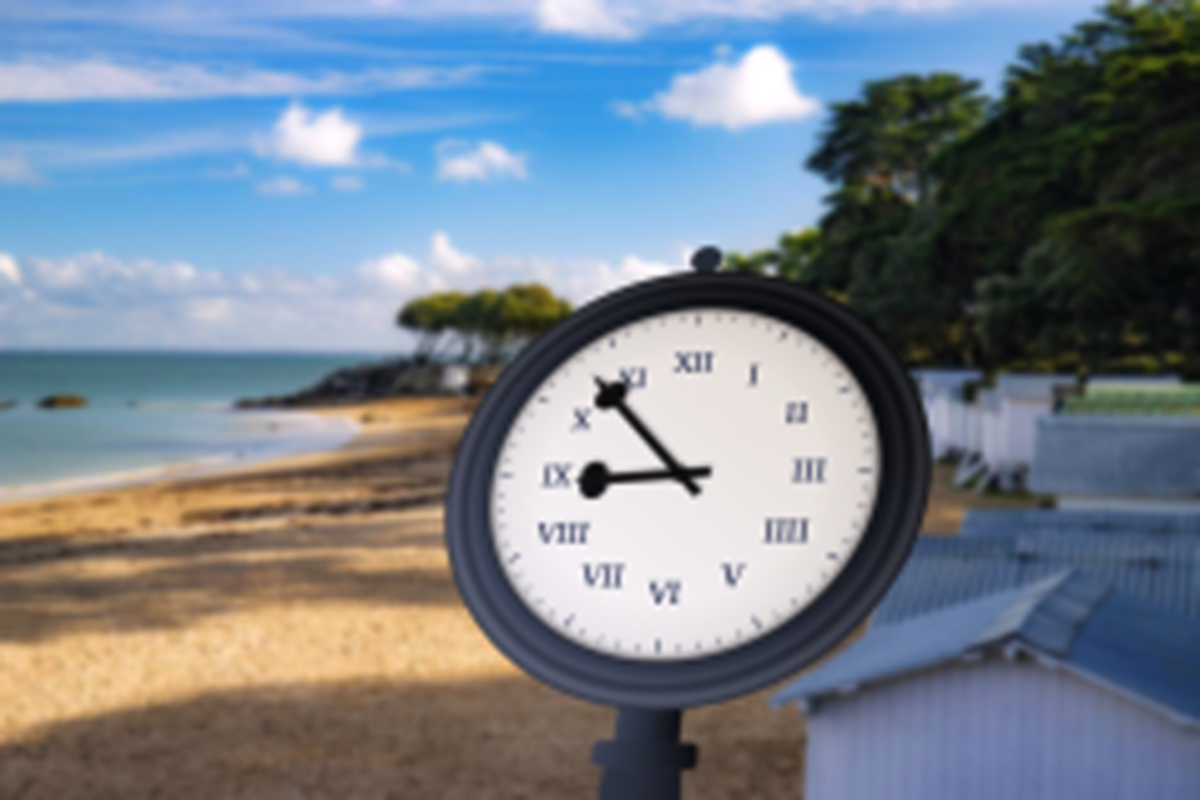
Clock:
8:53
